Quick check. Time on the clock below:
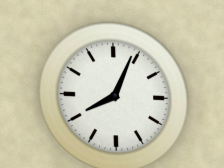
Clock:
8:04
